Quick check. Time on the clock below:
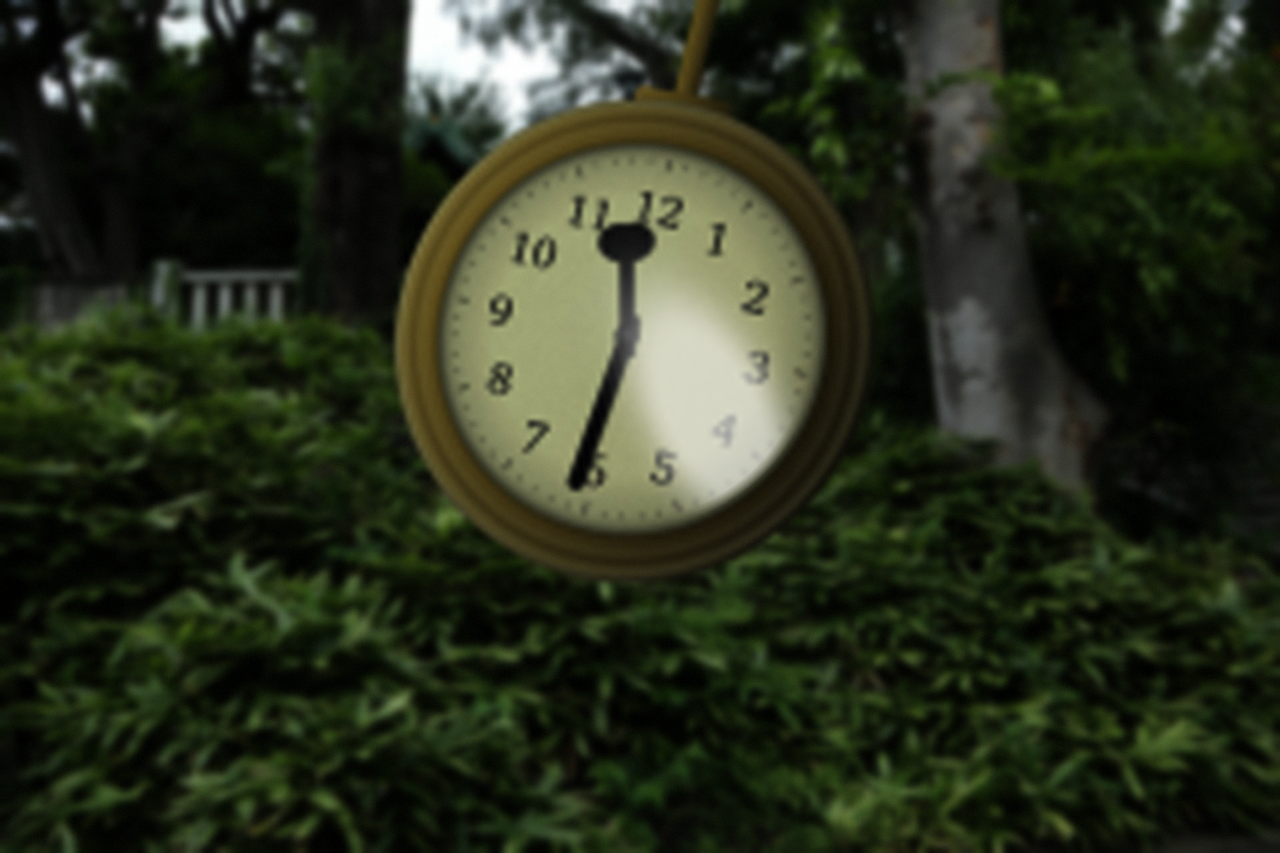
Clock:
11:31
